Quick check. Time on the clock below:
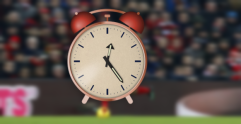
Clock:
12:24
